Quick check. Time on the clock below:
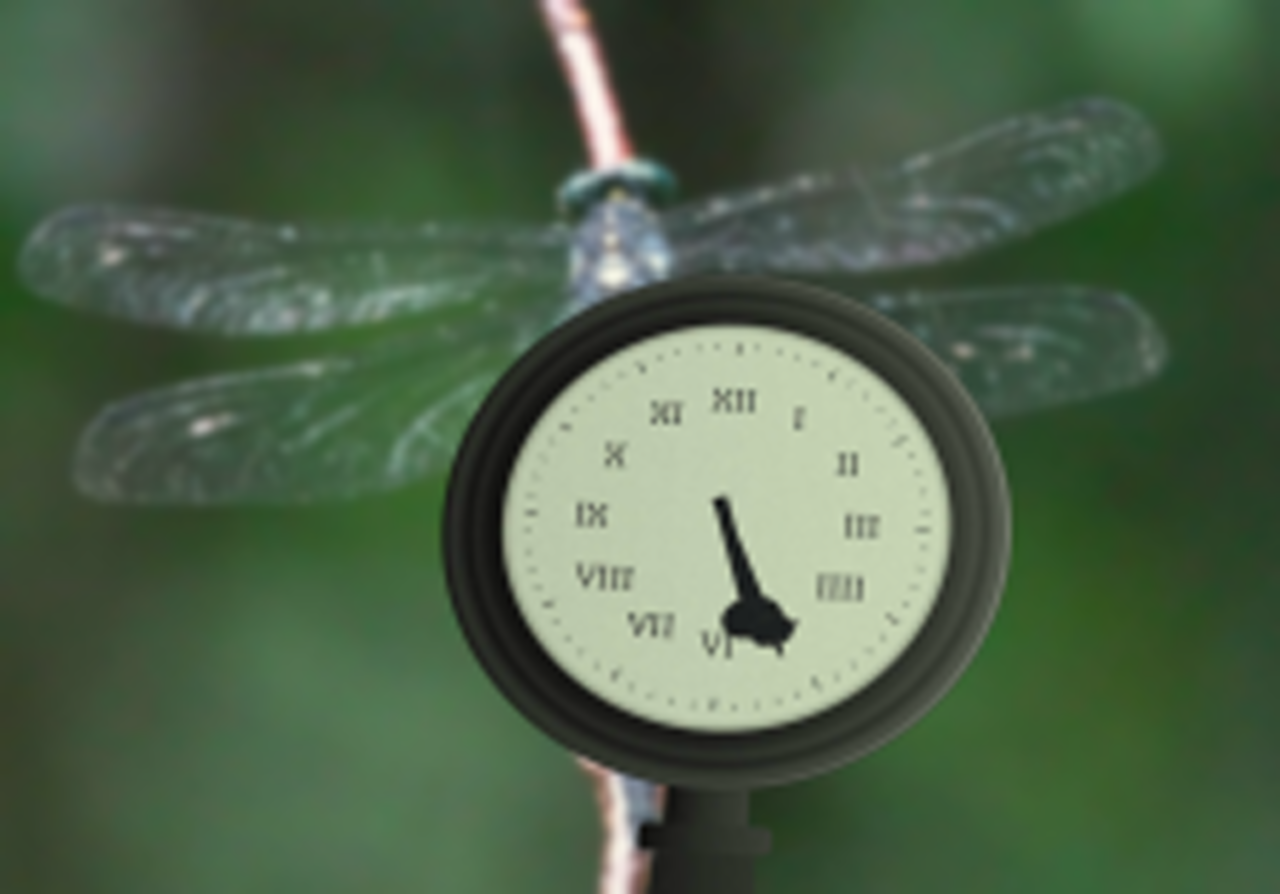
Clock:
5:26
